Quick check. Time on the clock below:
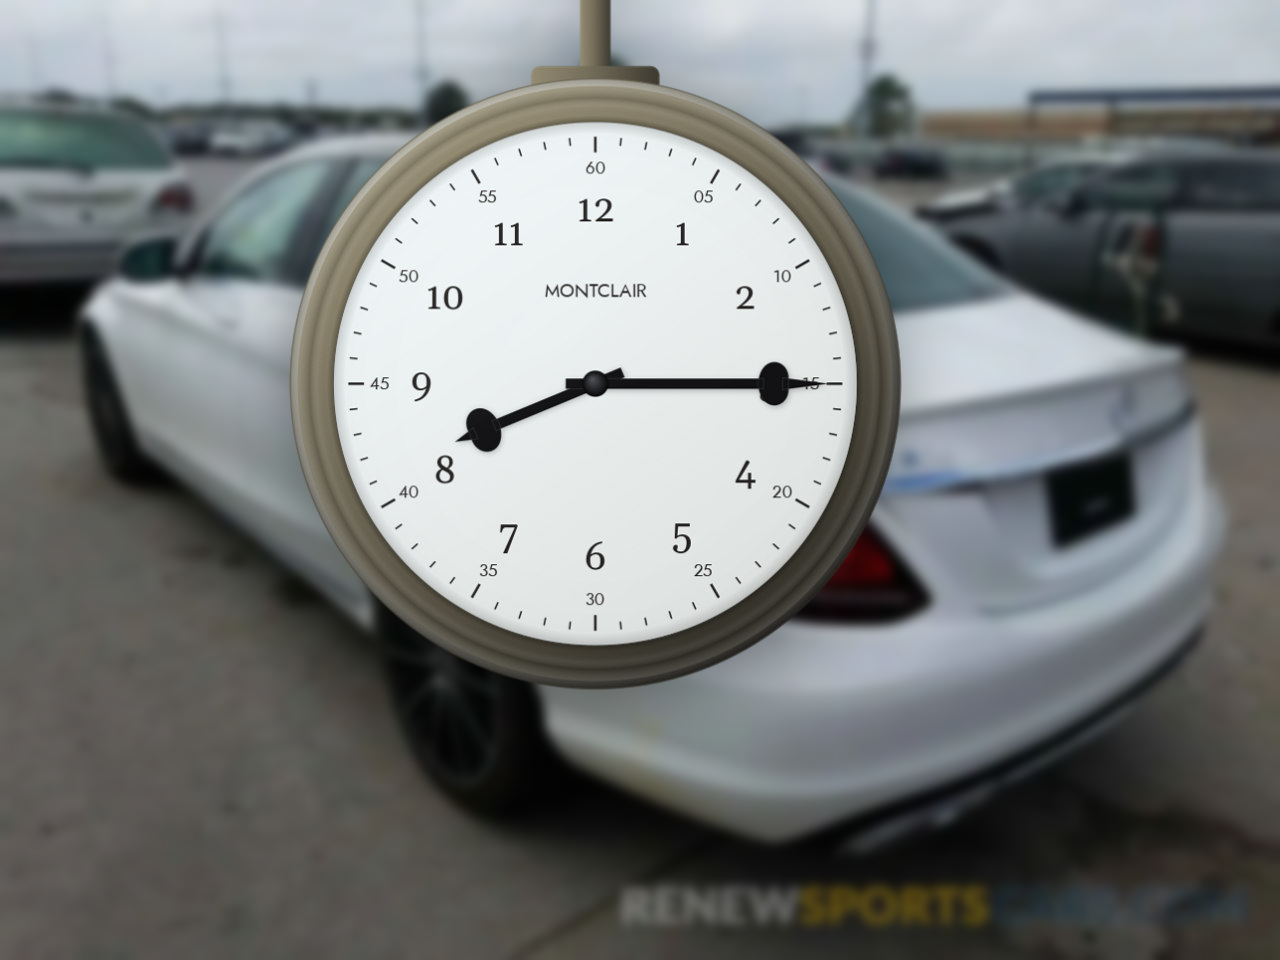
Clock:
8:15
